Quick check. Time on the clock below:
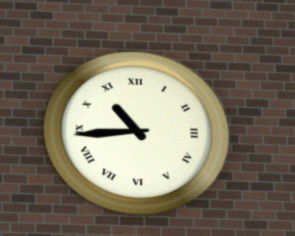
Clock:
10:44
